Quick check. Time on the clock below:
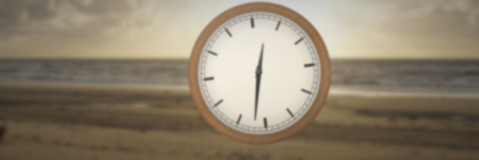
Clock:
12:32
